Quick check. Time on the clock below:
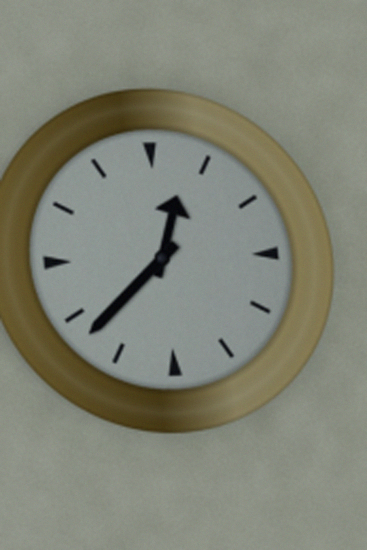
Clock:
12:38
